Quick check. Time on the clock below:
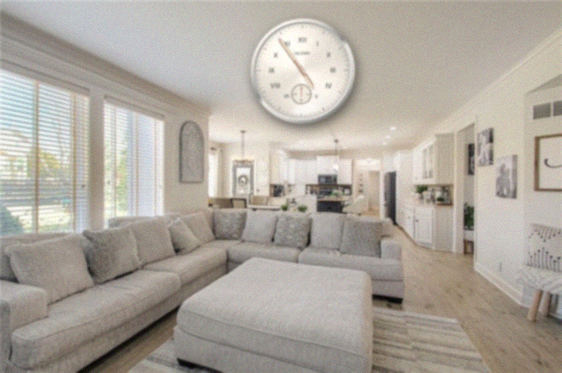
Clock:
4:54
